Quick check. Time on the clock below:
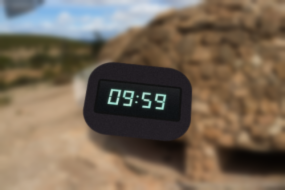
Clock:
9:59
